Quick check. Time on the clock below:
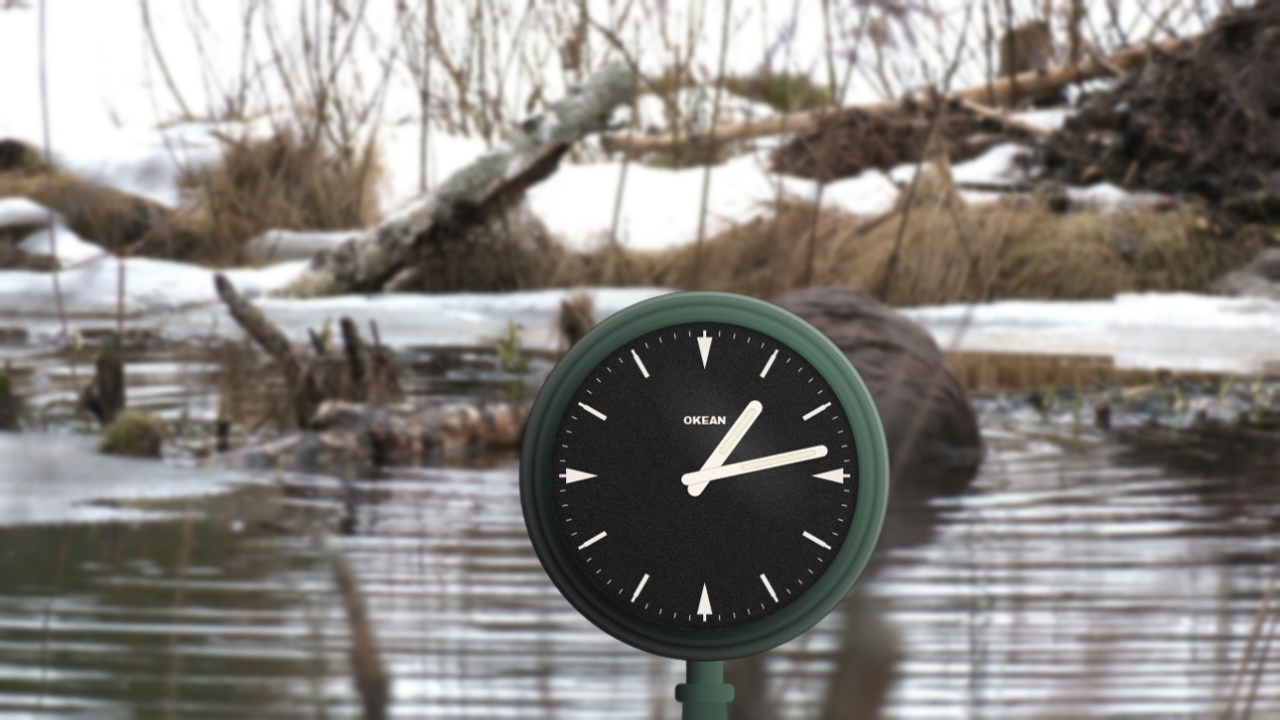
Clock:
1:13
